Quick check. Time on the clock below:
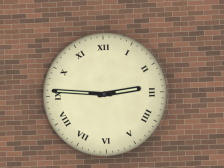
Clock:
2:46
